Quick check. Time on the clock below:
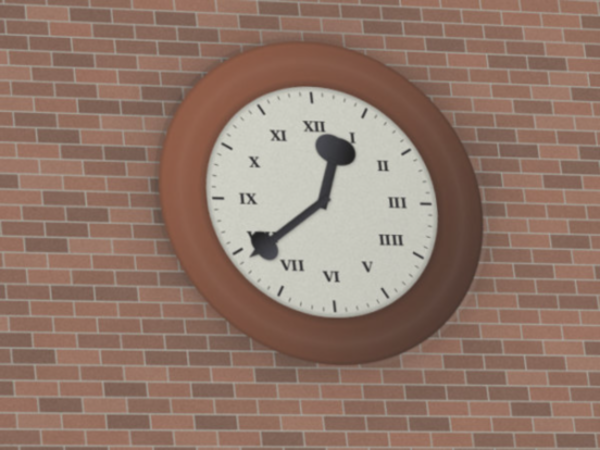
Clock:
12:39
